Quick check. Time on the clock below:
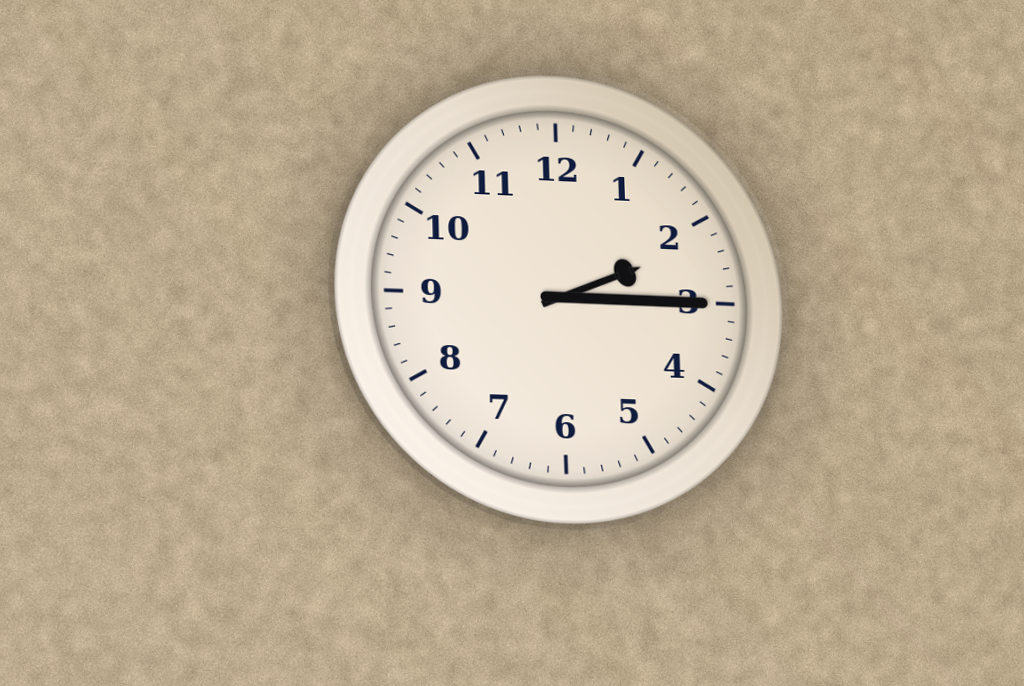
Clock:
2:15
